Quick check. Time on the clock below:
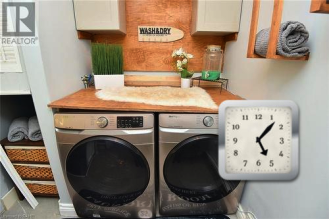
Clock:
5:07
